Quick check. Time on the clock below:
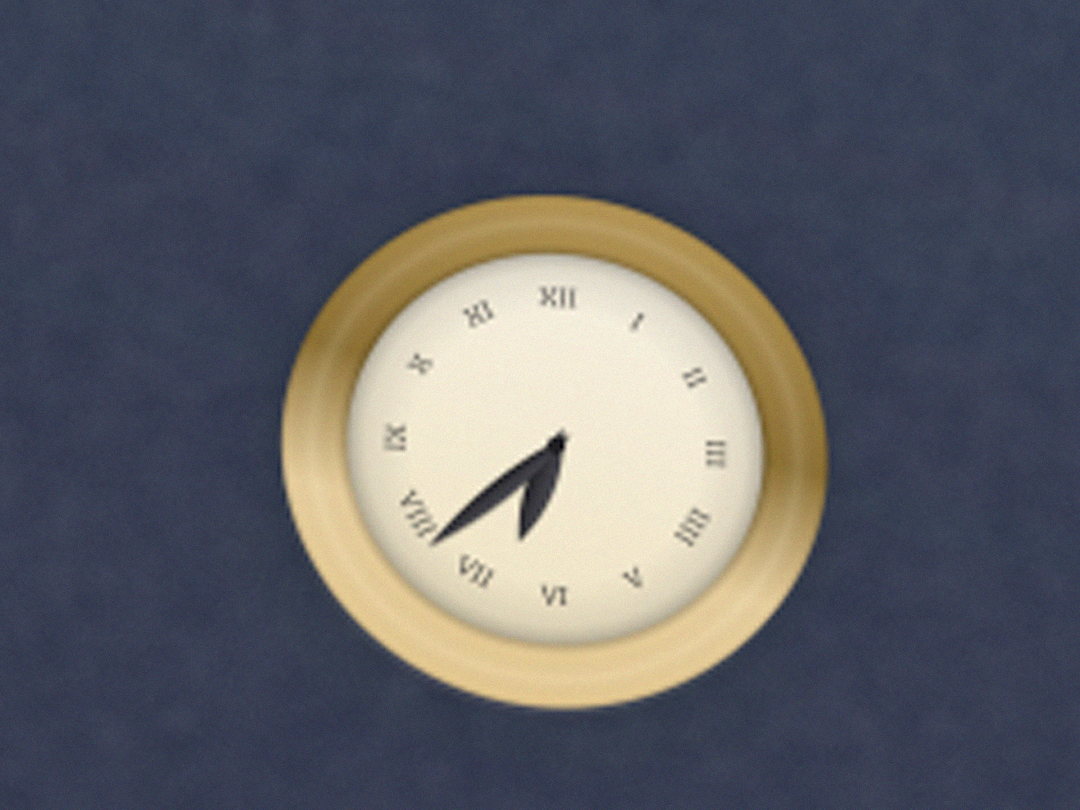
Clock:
6:38
